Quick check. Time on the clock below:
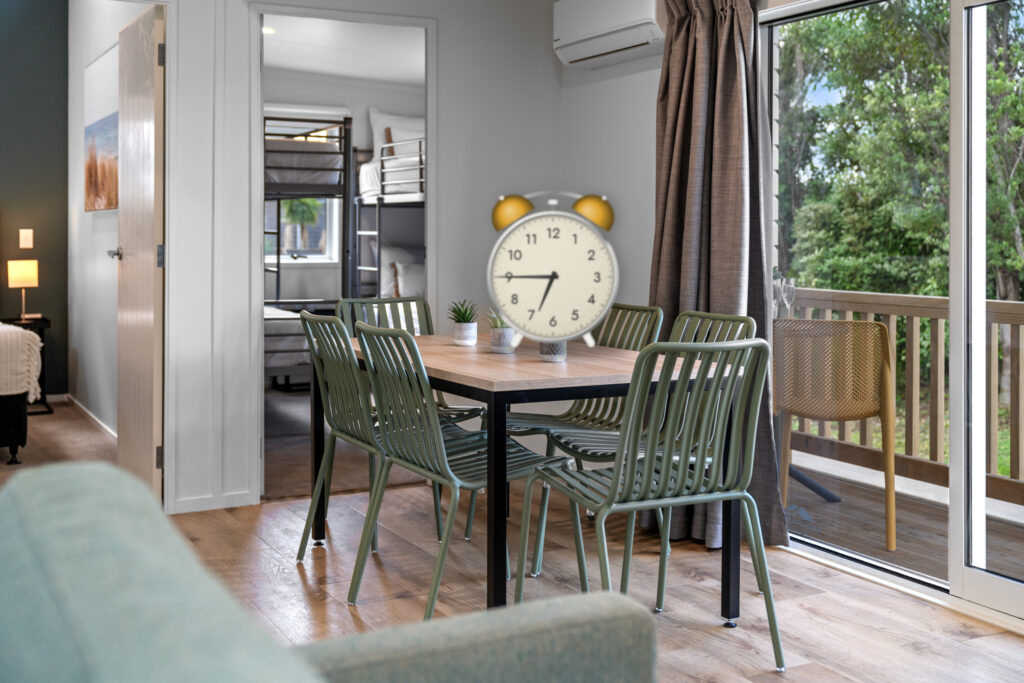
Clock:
6:45
